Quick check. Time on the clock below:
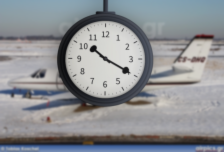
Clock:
10:20
